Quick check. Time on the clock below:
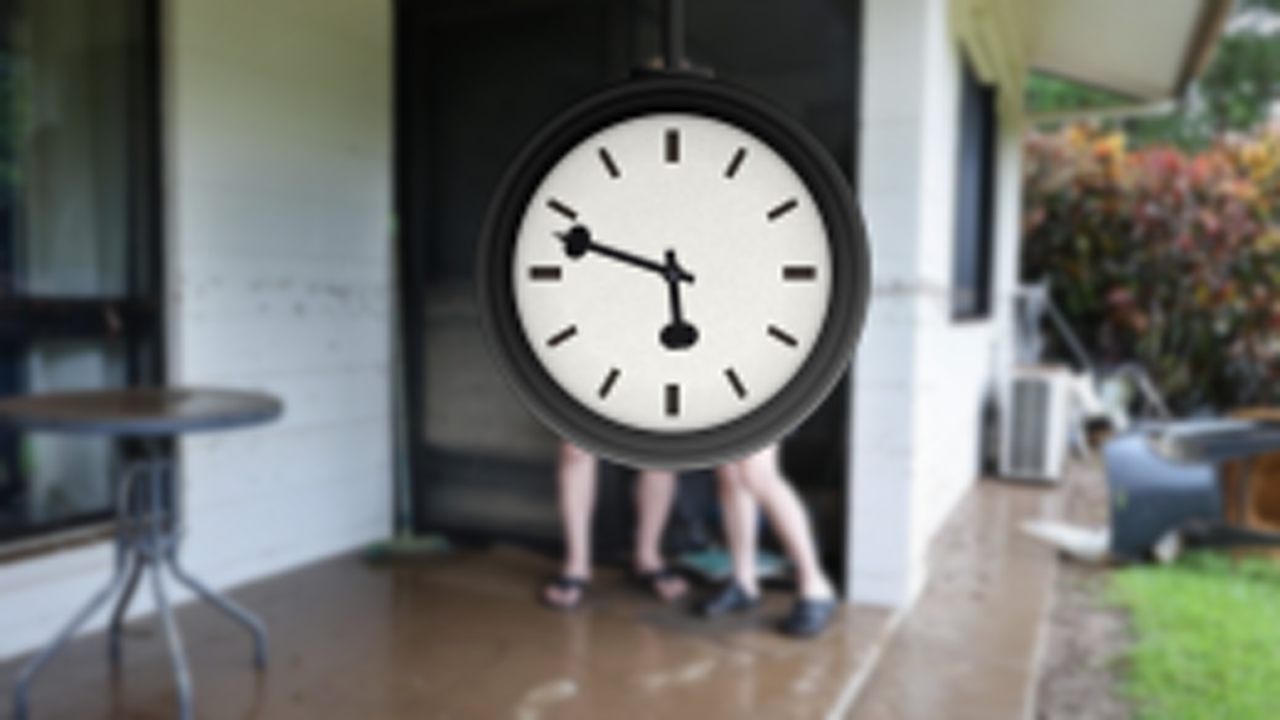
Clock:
5:48
